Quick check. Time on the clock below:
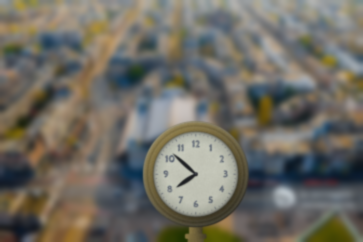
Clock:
7:52
